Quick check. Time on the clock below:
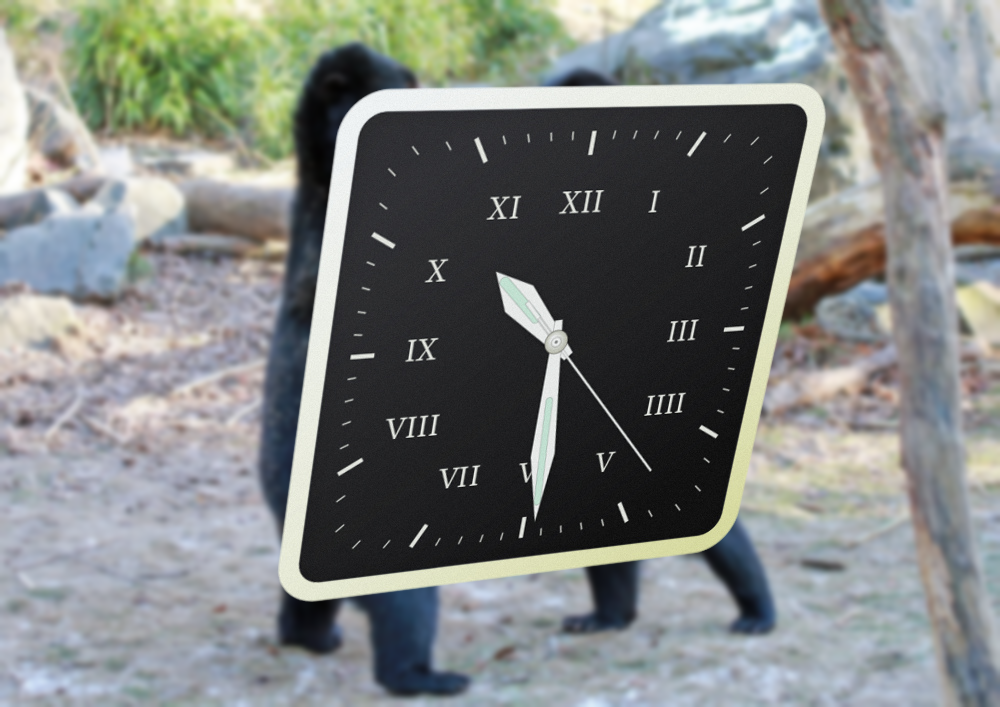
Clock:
10:29:23
